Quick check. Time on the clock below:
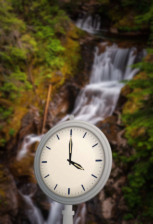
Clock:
4:00
